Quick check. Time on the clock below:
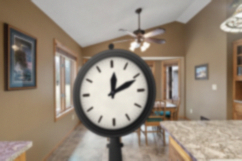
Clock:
12:11
